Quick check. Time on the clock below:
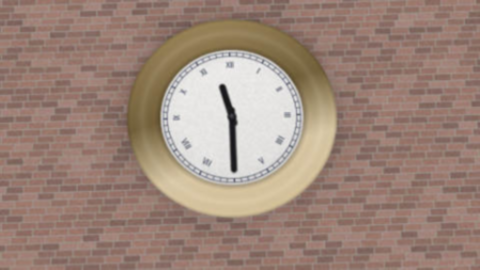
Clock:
11:30
